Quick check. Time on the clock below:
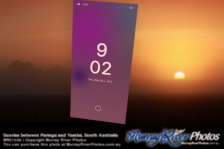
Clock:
9:02
